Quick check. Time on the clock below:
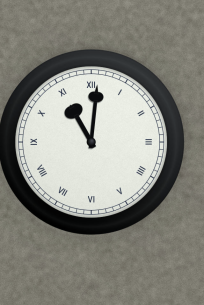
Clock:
11:01
